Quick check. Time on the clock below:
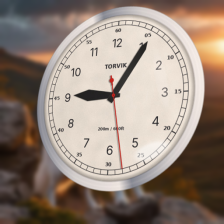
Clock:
9:05:28
